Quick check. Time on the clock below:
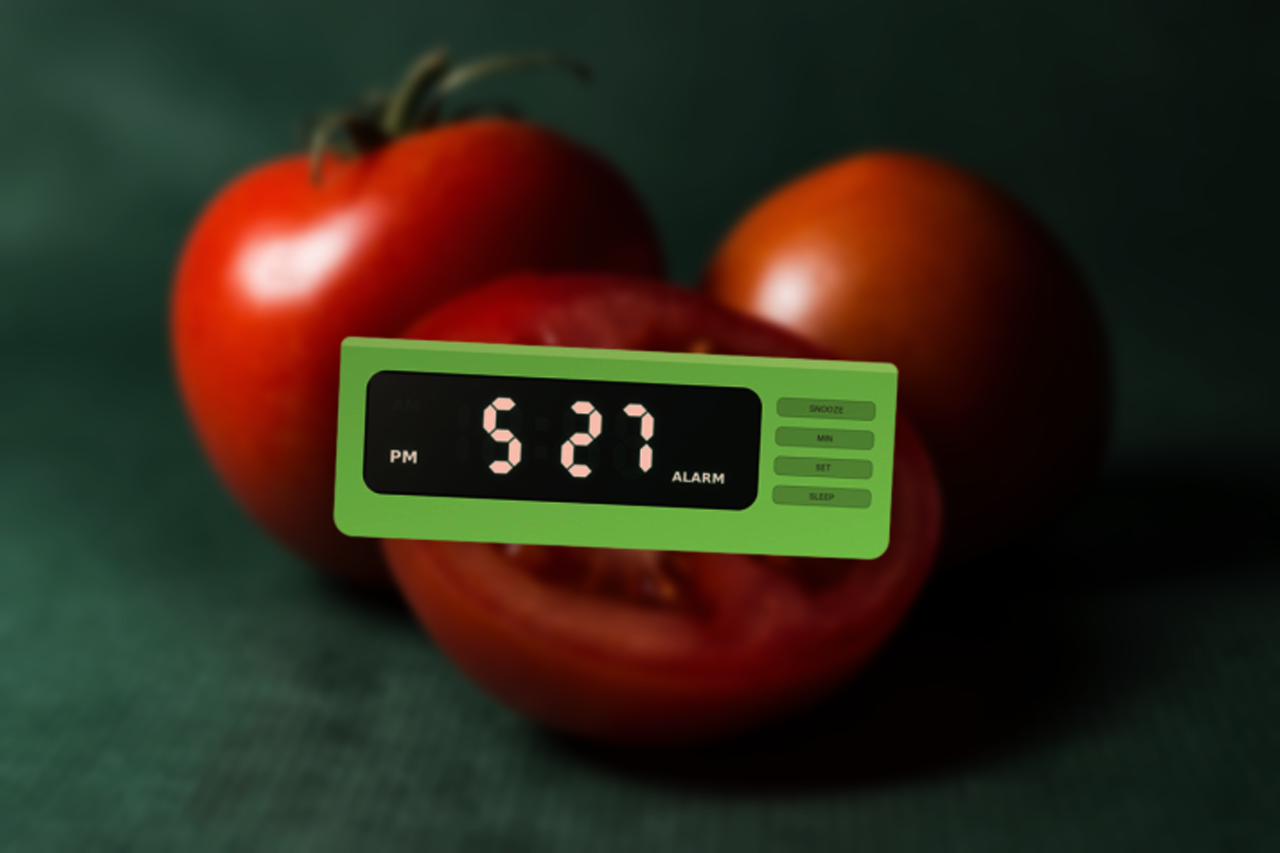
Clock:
5:27
